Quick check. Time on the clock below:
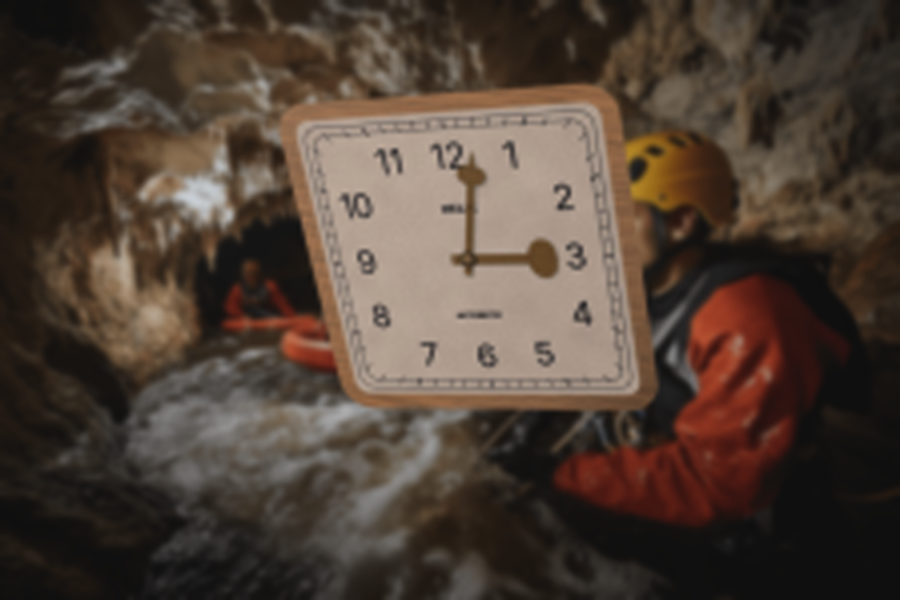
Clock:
3:02
